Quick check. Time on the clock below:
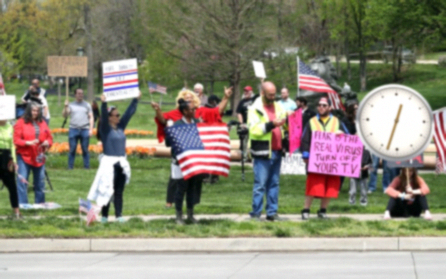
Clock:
12:33
